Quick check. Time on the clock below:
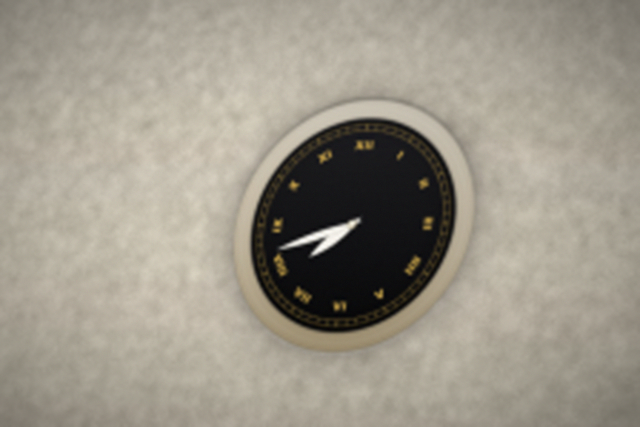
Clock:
7:42
